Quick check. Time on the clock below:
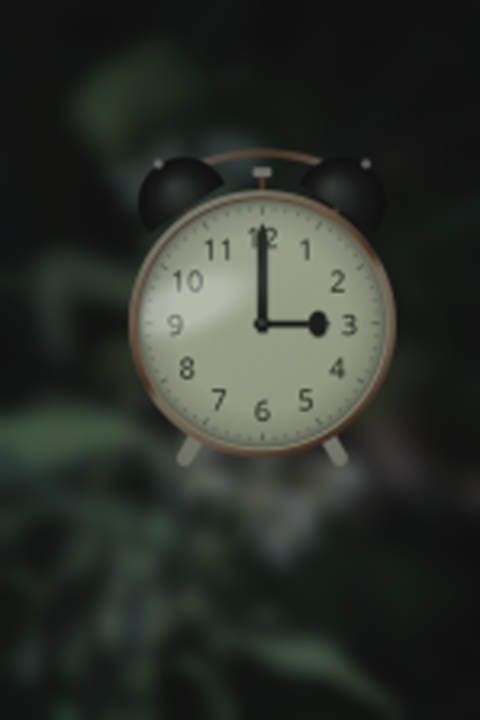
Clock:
3:00
